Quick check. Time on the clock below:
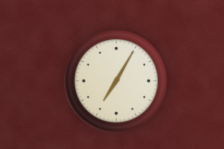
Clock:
7:05
